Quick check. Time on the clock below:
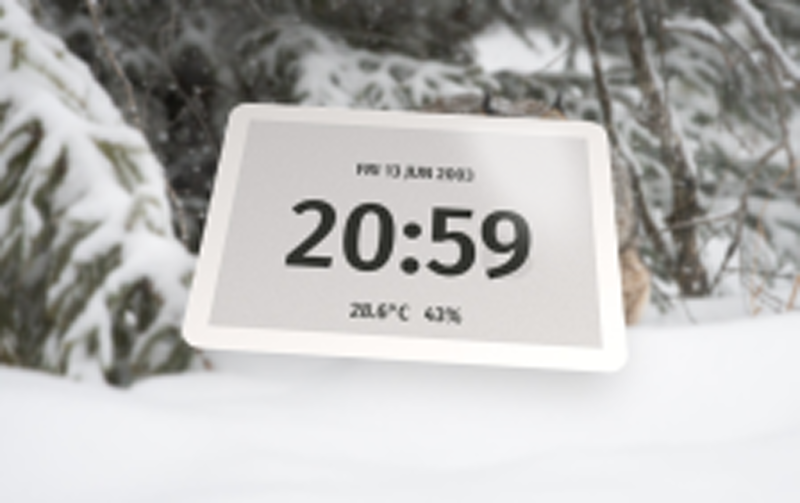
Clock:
20:59
